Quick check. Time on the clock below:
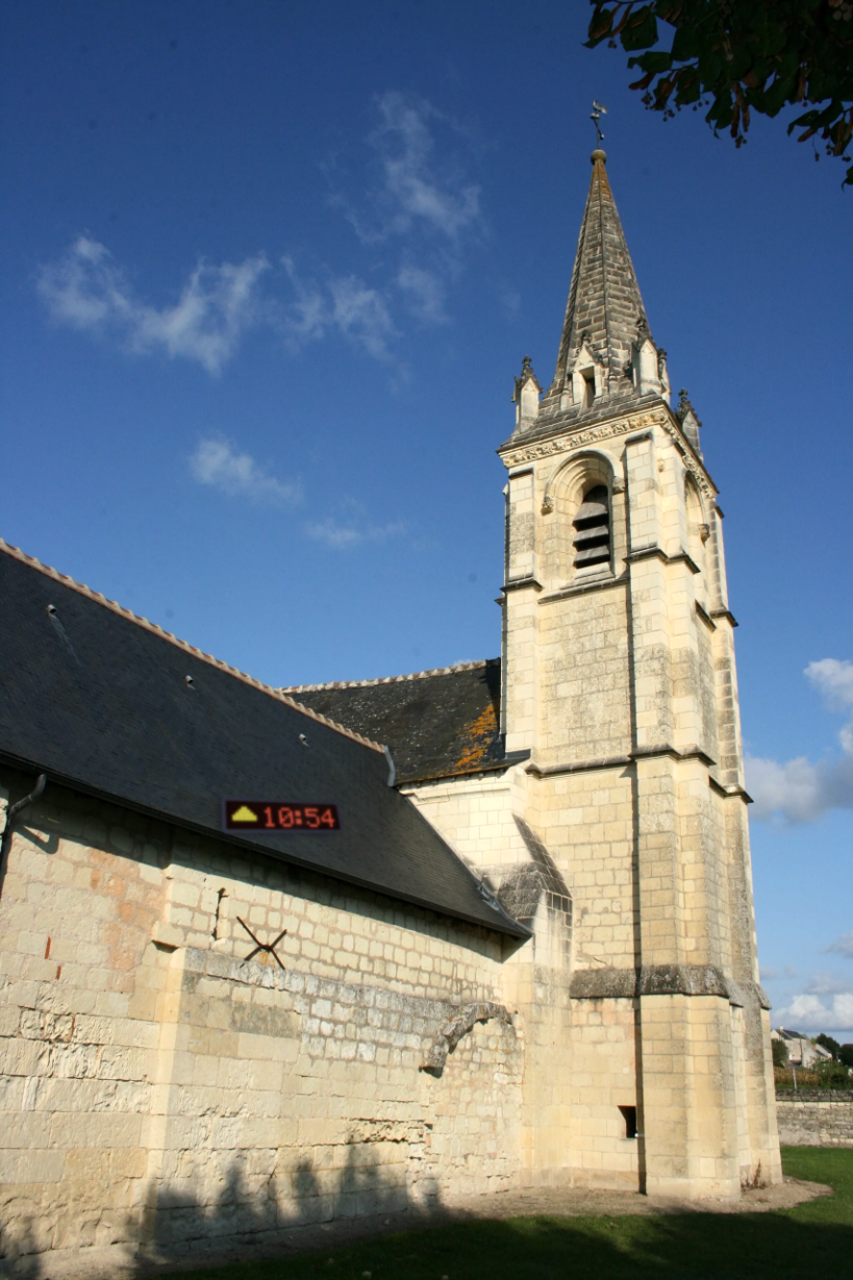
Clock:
10:54
